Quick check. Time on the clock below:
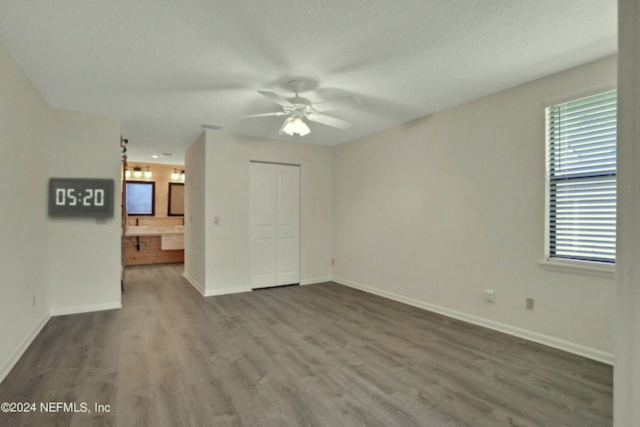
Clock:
5:20
